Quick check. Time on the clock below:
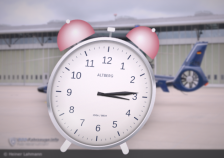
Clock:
3:14
